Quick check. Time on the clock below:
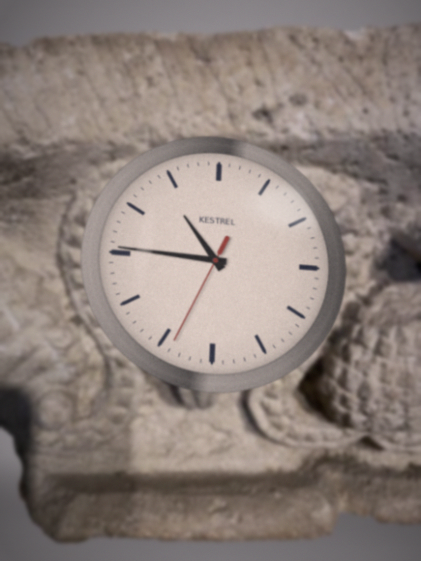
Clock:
10:45:34
